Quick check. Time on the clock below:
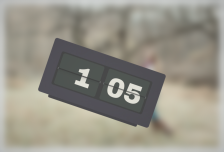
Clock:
1:05
